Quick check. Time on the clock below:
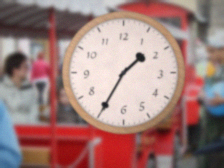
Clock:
1:35
